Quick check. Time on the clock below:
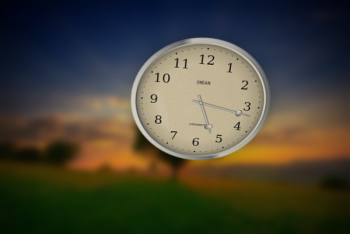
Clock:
5:17
